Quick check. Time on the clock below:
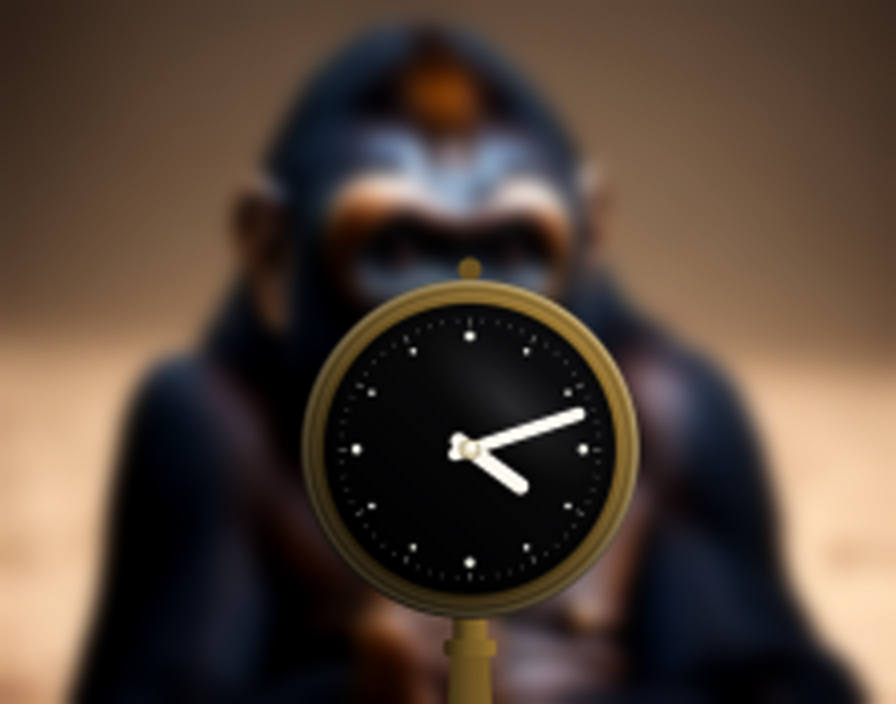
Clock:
4:12
